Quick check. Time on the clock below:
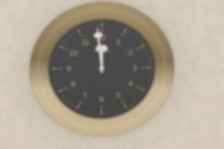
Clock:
11:59
